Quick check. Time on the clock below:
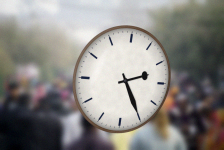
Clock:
2:25
